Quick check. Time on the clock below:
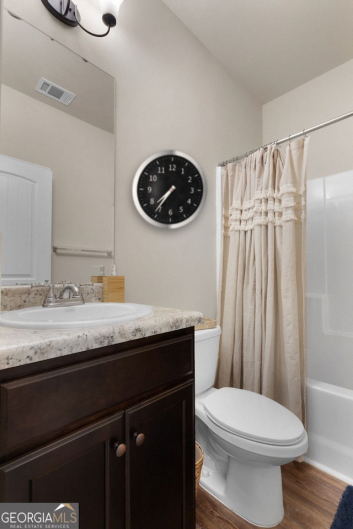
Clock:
7:36
